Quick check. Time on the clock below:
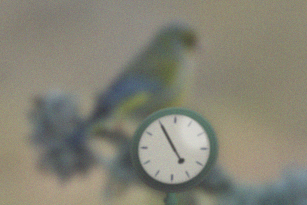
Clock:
4:55
